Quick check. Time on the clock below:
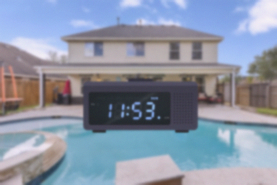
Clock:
11:53
